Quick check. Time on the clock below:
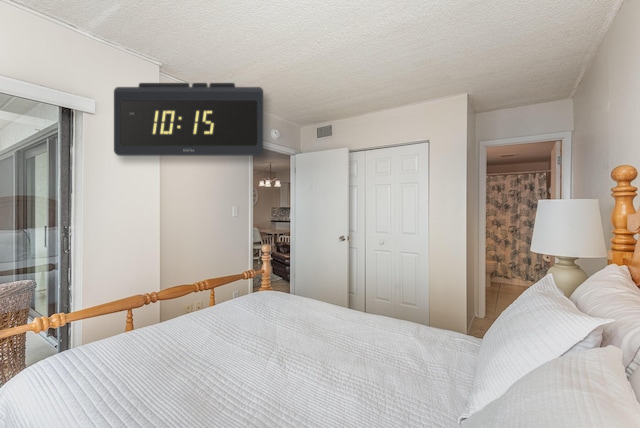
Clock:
10:15
